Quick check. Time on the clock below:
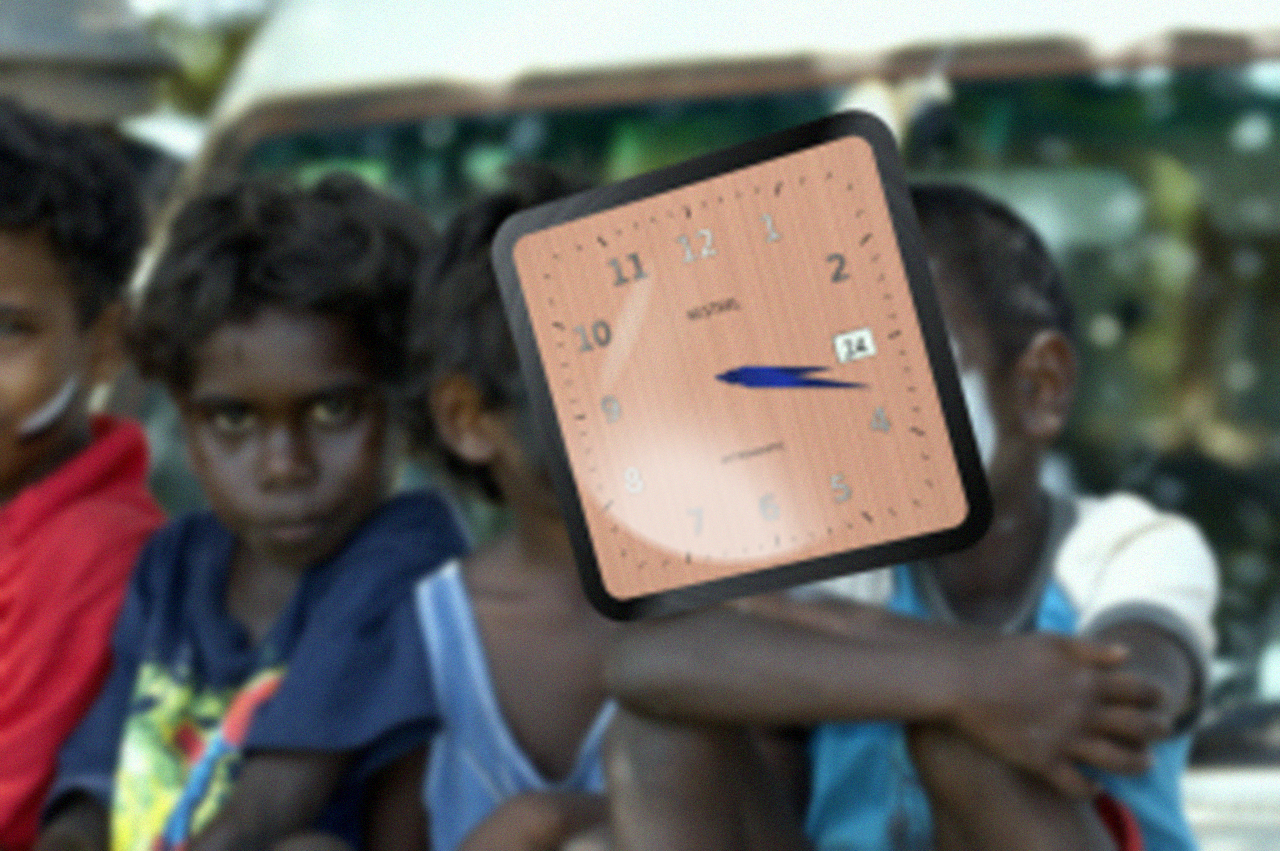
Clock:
3:18
